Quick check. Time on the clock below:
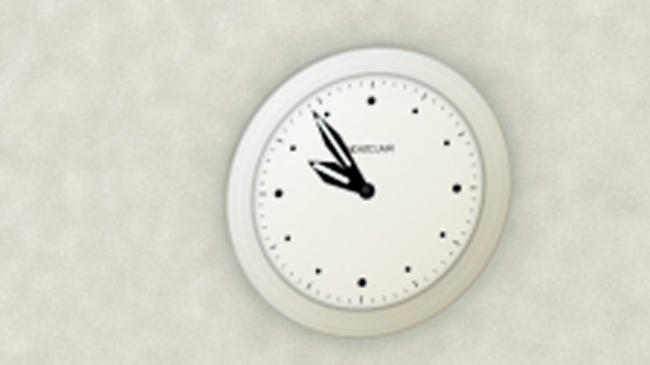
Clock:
9:54
